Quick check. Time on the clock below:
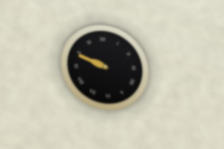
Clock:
9:49
